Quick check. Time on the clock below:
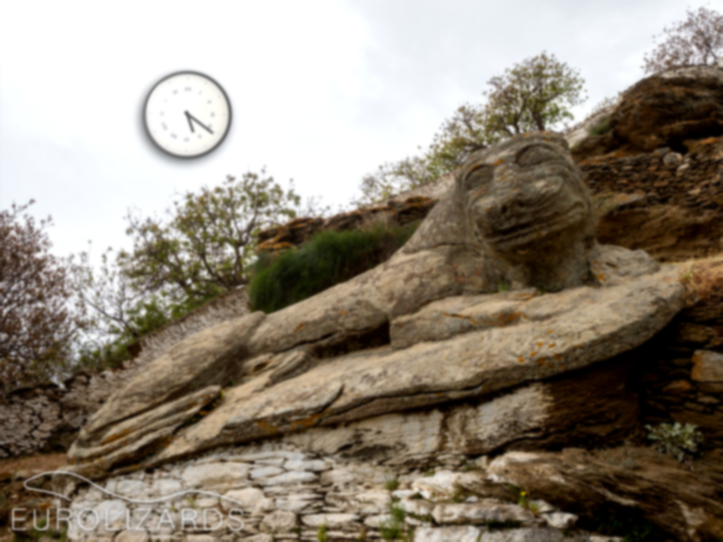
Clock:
5:21
